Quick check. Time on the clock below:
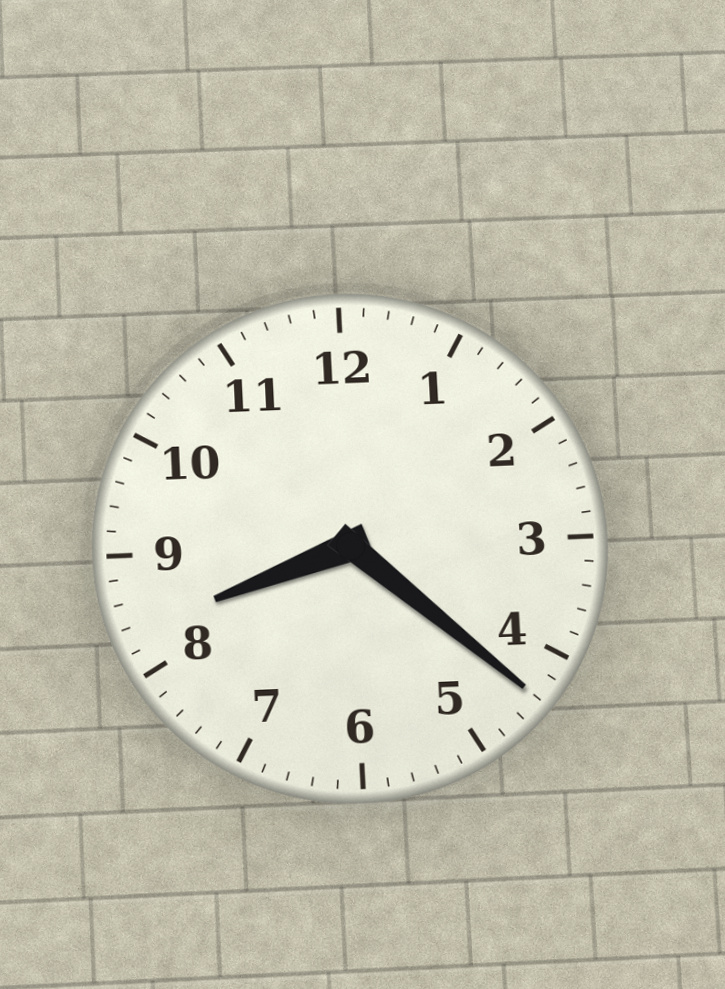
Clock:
8:22
